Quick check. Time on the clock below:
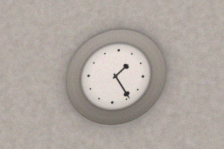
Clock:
1:24
